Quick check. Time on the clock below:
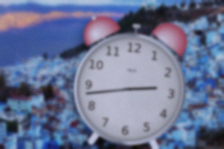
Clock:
2:43
